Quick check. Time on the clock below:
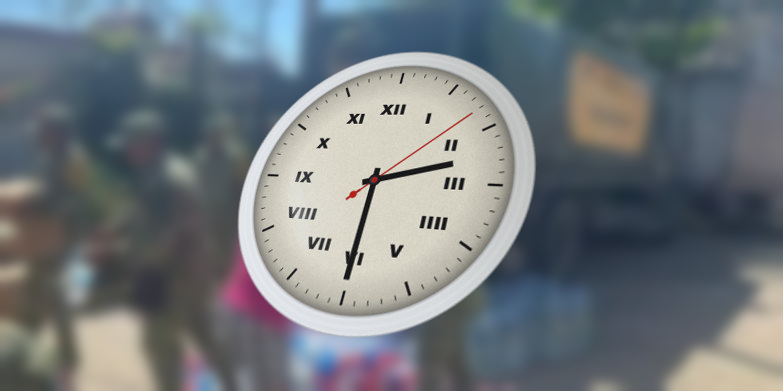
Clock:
2:30:08
